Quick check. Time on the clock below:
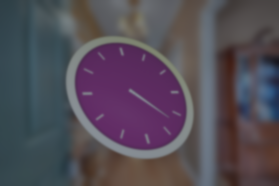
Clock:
4:22
